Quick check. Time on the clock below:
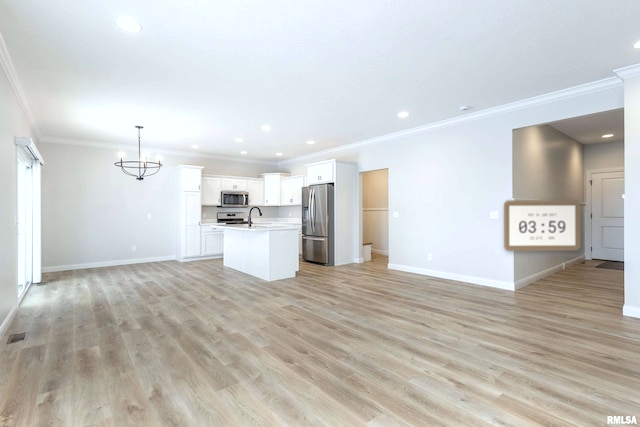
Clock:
3:59
